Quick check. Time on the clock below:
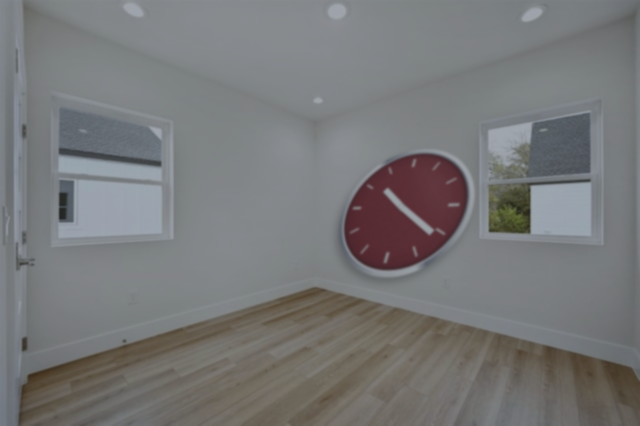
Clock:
10:21
